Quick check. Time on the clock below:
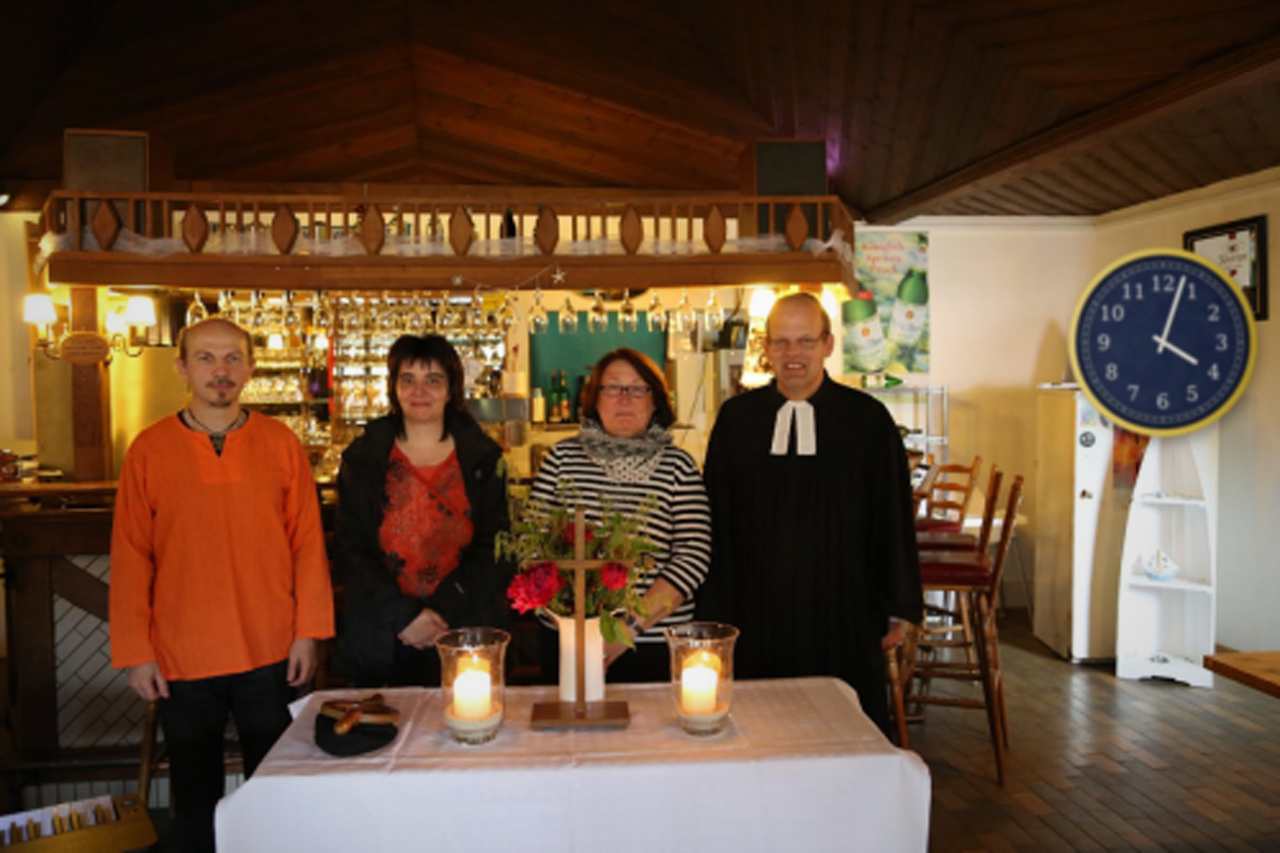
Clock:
4:03
